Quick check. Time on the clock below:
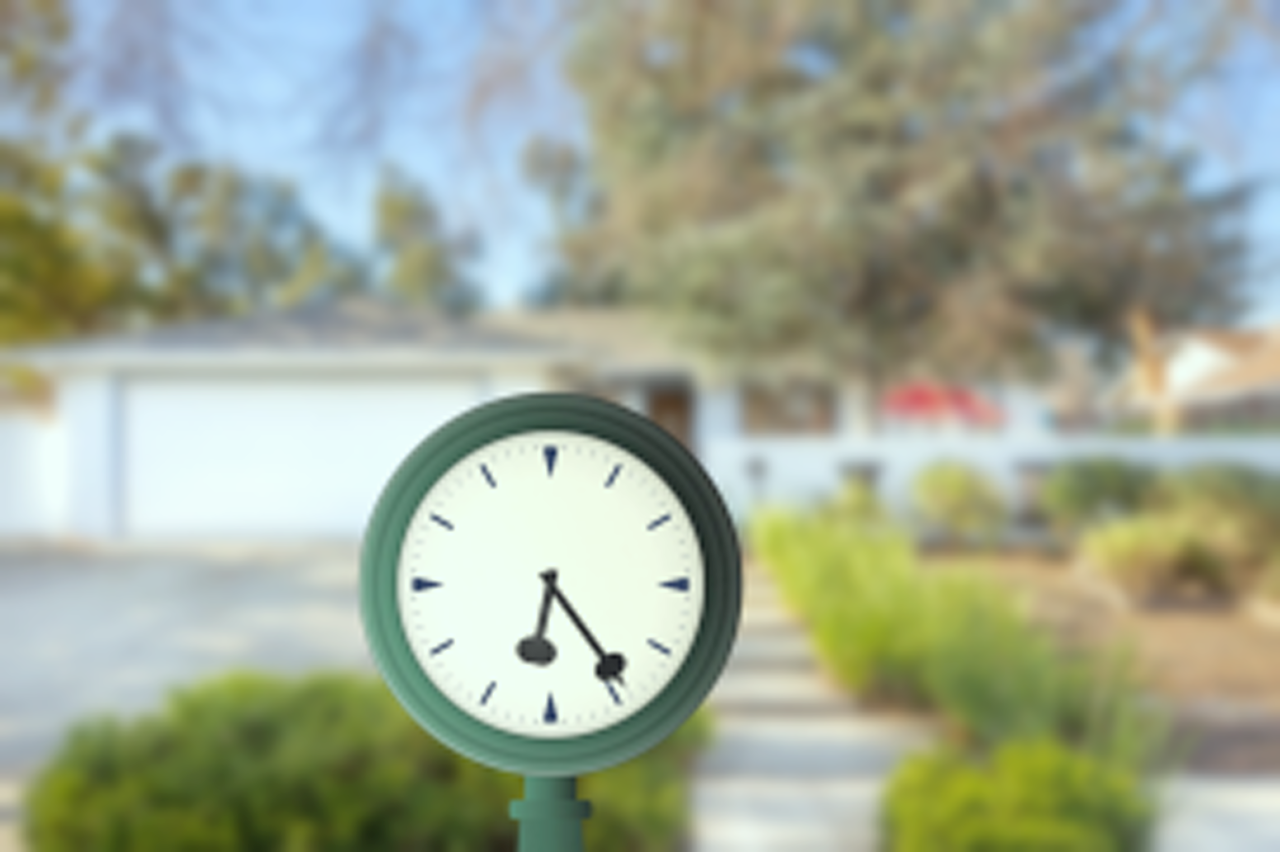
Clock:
6:24
